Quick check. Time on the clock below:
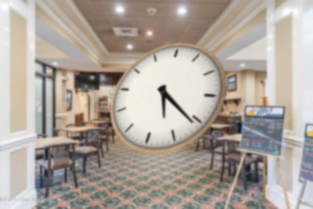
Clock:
5:21
